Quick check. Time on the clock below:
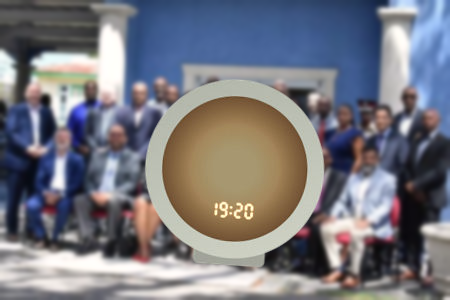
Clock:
19:20
